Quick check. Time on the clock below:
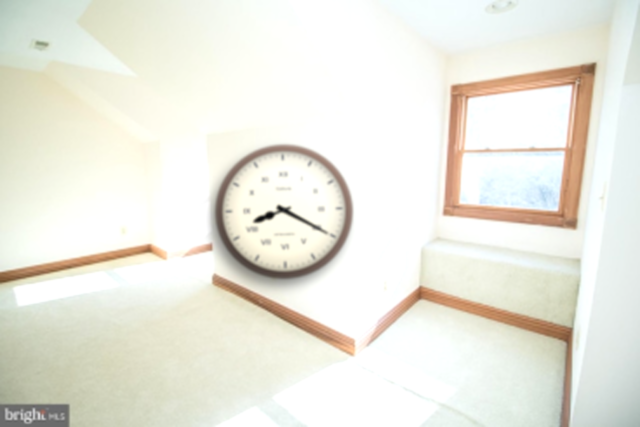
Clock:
8:20
